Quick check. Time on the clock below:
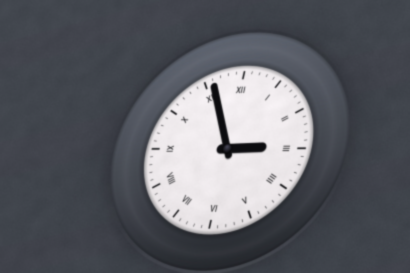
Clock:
2:56
